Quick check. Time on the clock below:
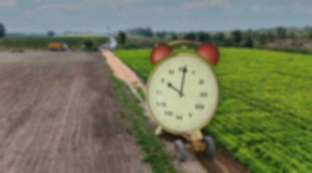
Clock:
10:01
